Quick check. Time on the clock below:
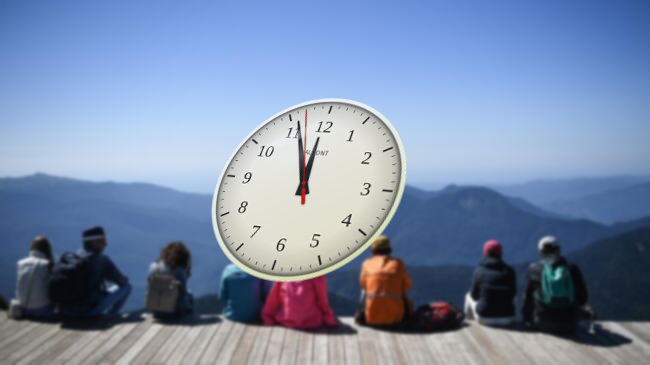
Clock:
11:55:57
